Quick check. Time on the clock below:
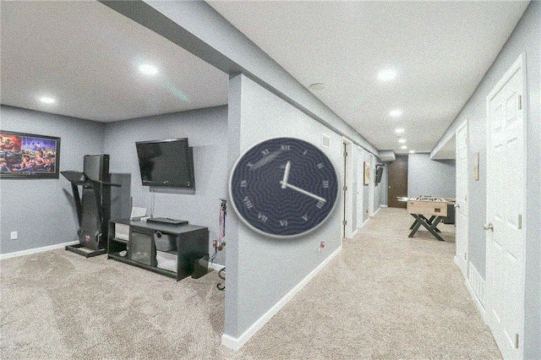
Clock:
12:19
